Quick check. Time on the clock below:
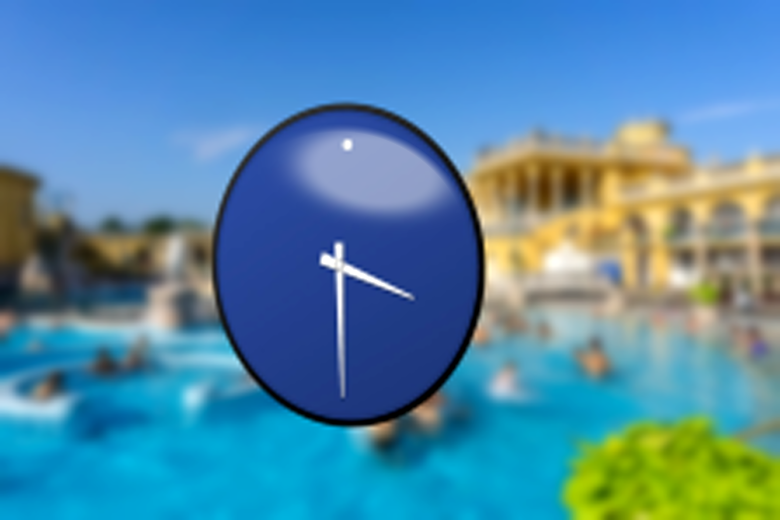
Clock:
3:29
